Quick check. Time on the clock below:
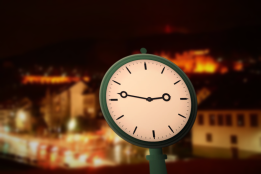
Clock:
2:47
